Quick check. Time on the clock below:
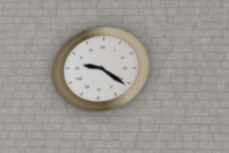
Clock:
9:21
